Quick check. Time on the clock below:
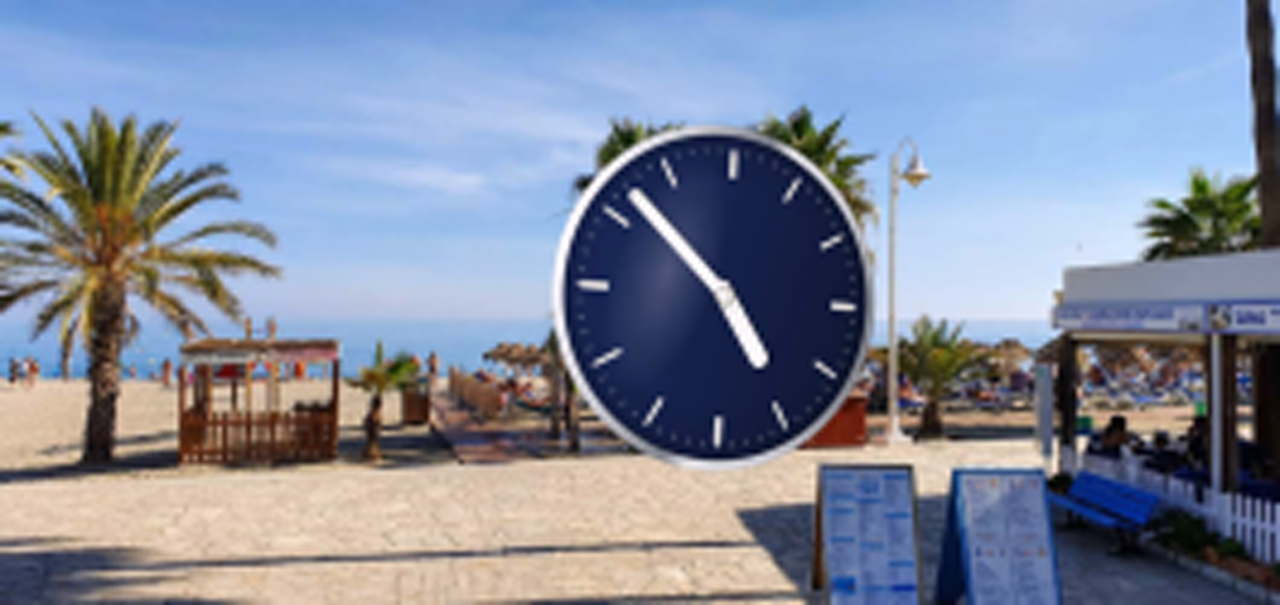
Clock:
4:52
